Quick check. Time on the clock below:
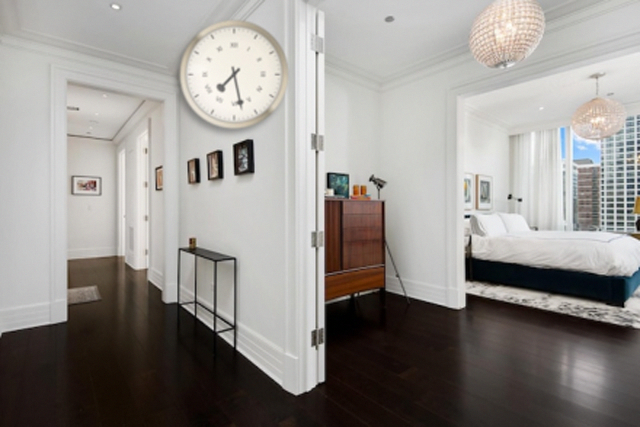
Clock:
7:28
